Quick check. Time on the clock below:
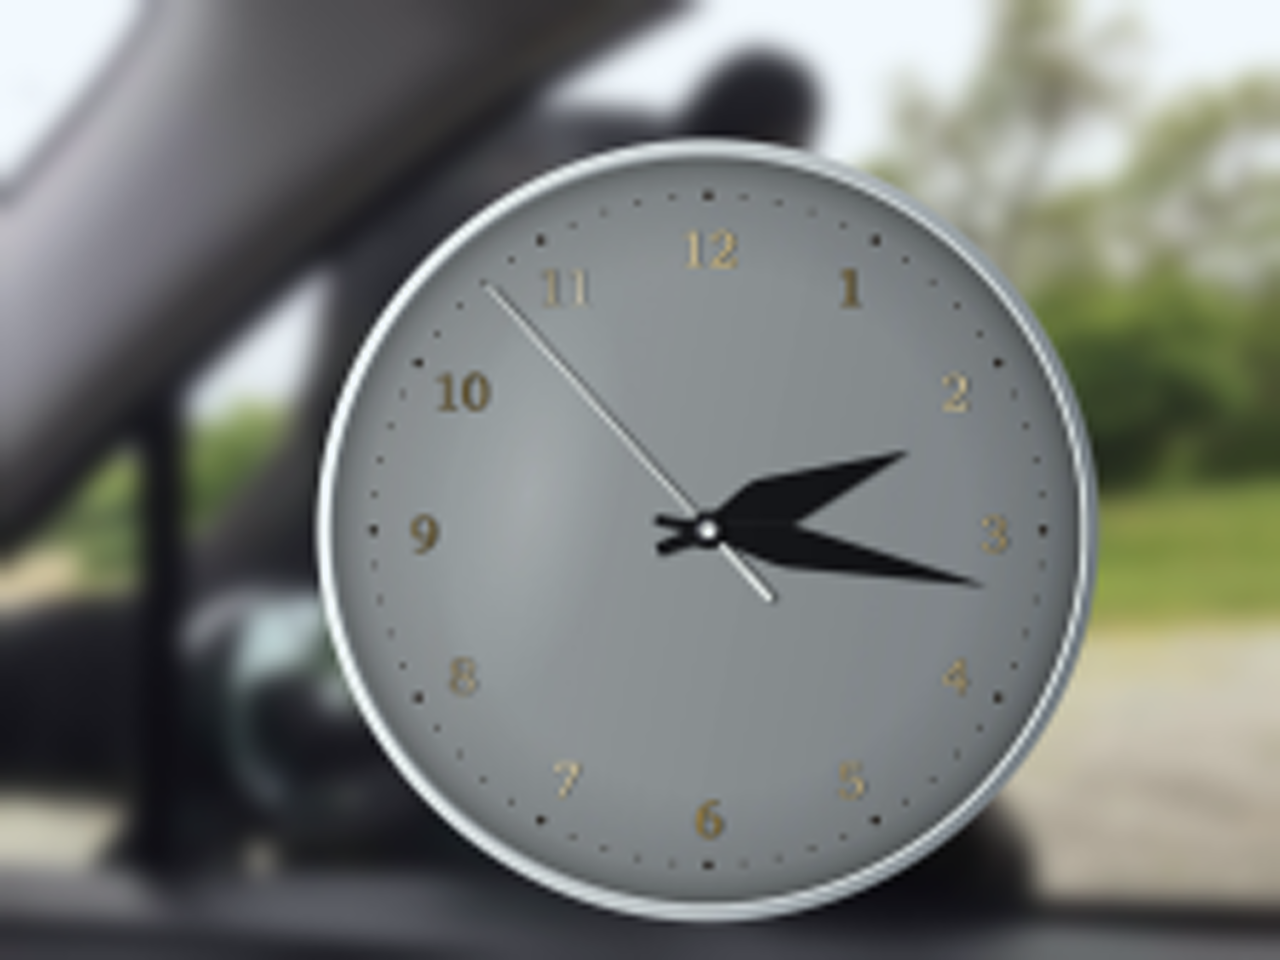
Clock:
2:16:53
